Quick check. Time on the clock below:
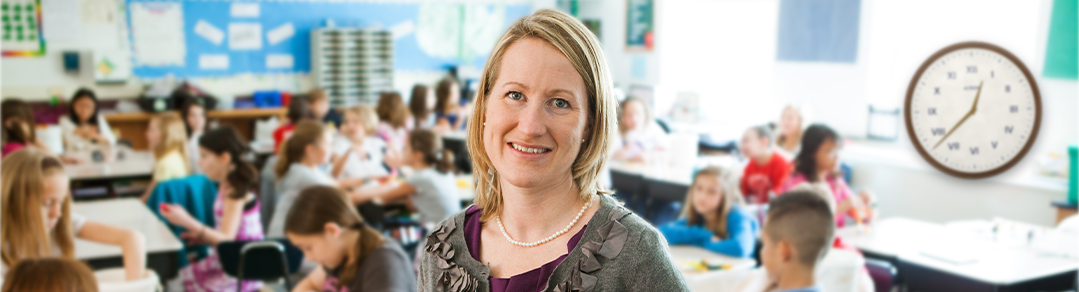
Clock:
12:38
